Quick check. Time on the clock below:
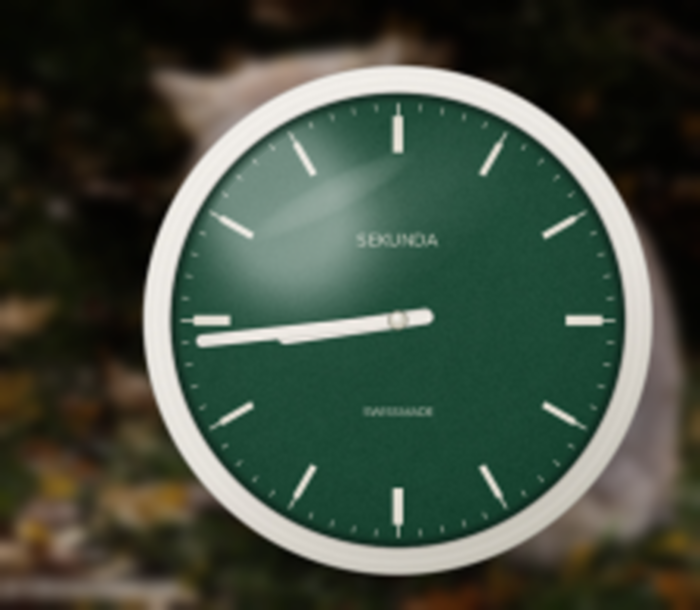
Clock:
8:44
